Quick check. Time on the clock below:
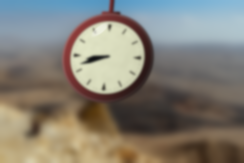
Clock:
8:42
